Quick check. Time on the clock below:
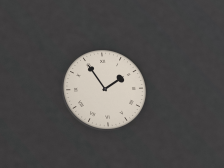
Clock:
1:55
